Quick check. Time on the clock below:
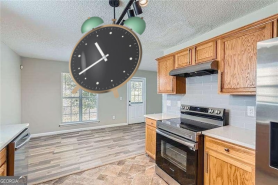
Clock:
10:38
